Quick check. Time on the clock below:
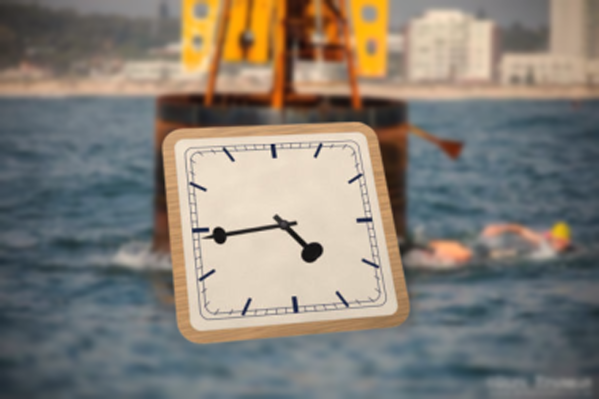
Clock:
4:44
